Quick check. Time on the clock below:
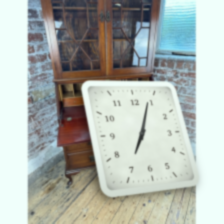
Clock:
7:04
